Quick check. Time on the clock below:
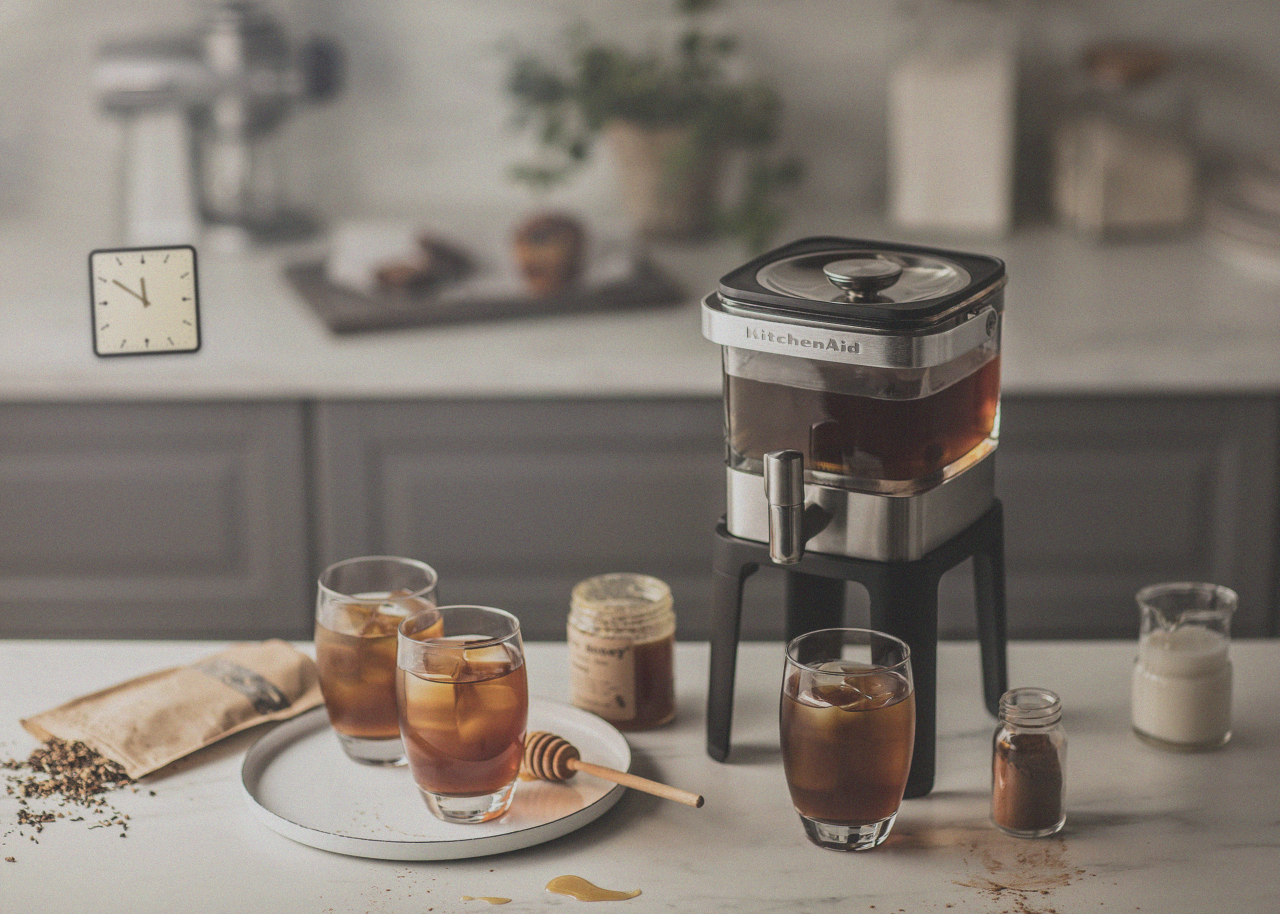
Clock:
11:51
